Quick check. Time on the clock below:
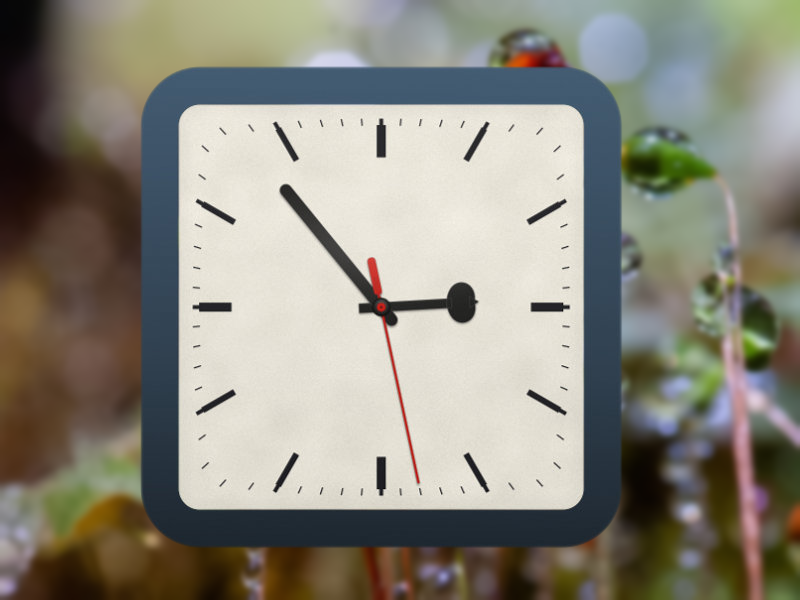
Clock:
2:53:28
